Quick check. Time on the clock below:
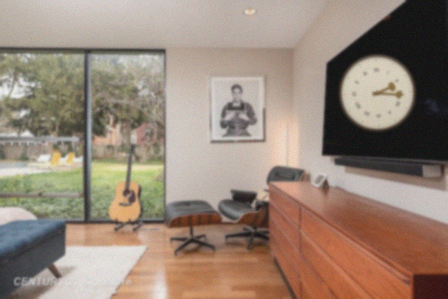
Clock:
2:16
